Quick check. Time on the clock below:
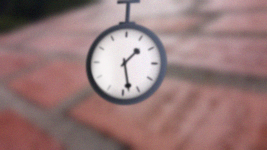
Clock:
1:28
